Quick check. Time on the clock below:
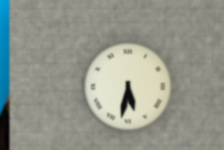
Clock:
5:32
